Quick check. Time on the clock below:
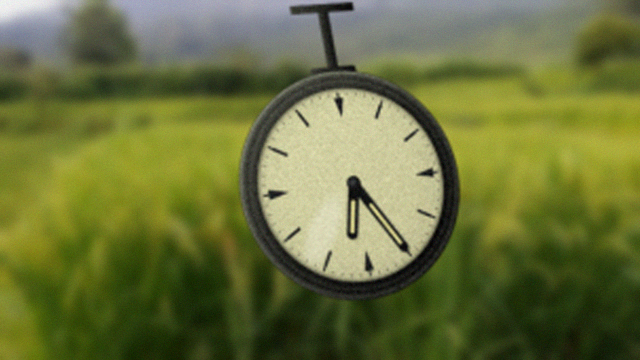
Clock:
6:25
